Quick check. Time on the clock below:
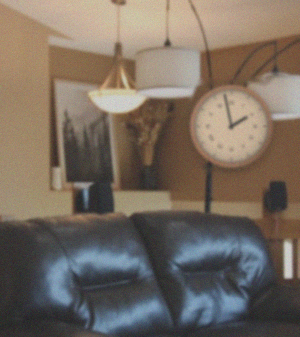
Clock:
1:58
